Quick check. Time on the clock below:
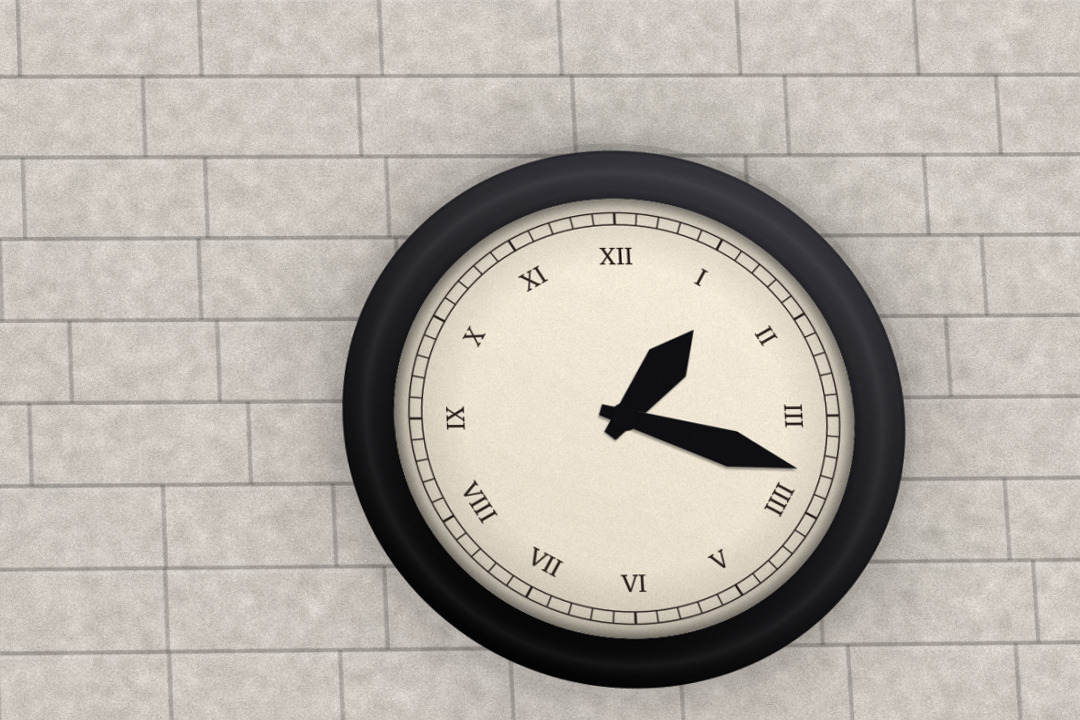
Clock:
1:18
